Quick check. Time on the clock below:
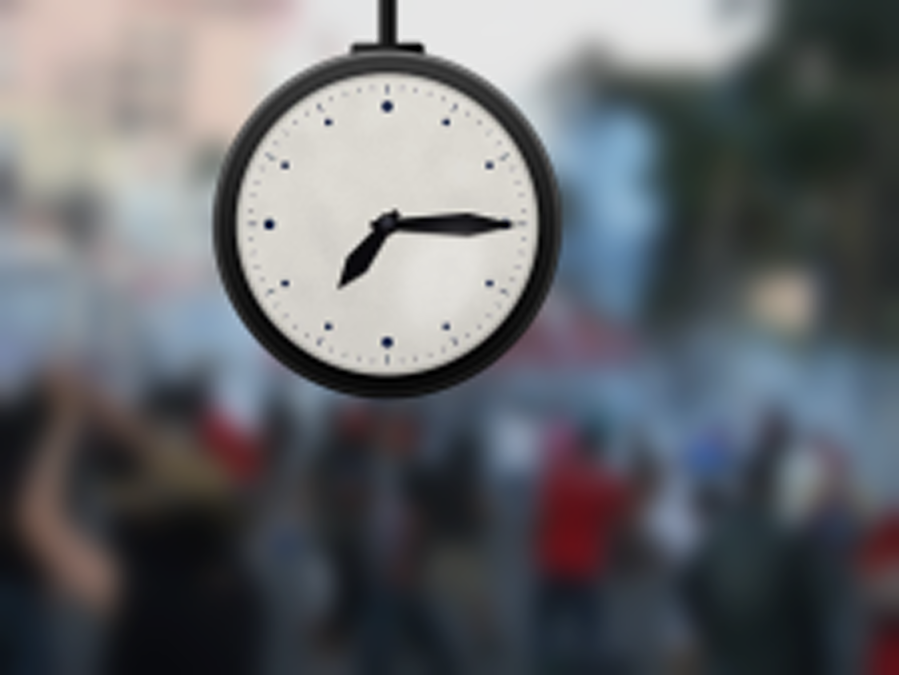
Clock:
7:15
